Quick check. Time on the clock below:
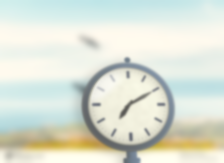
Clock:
7:10
